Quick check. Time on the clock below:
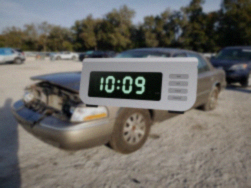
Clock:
10:09
